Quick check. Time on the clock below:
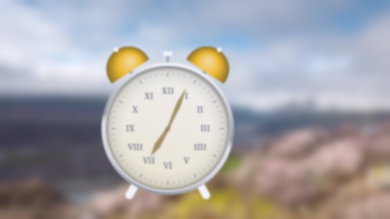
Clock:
7:04
